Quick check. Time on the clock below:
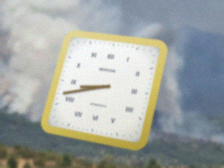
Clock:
8:42
